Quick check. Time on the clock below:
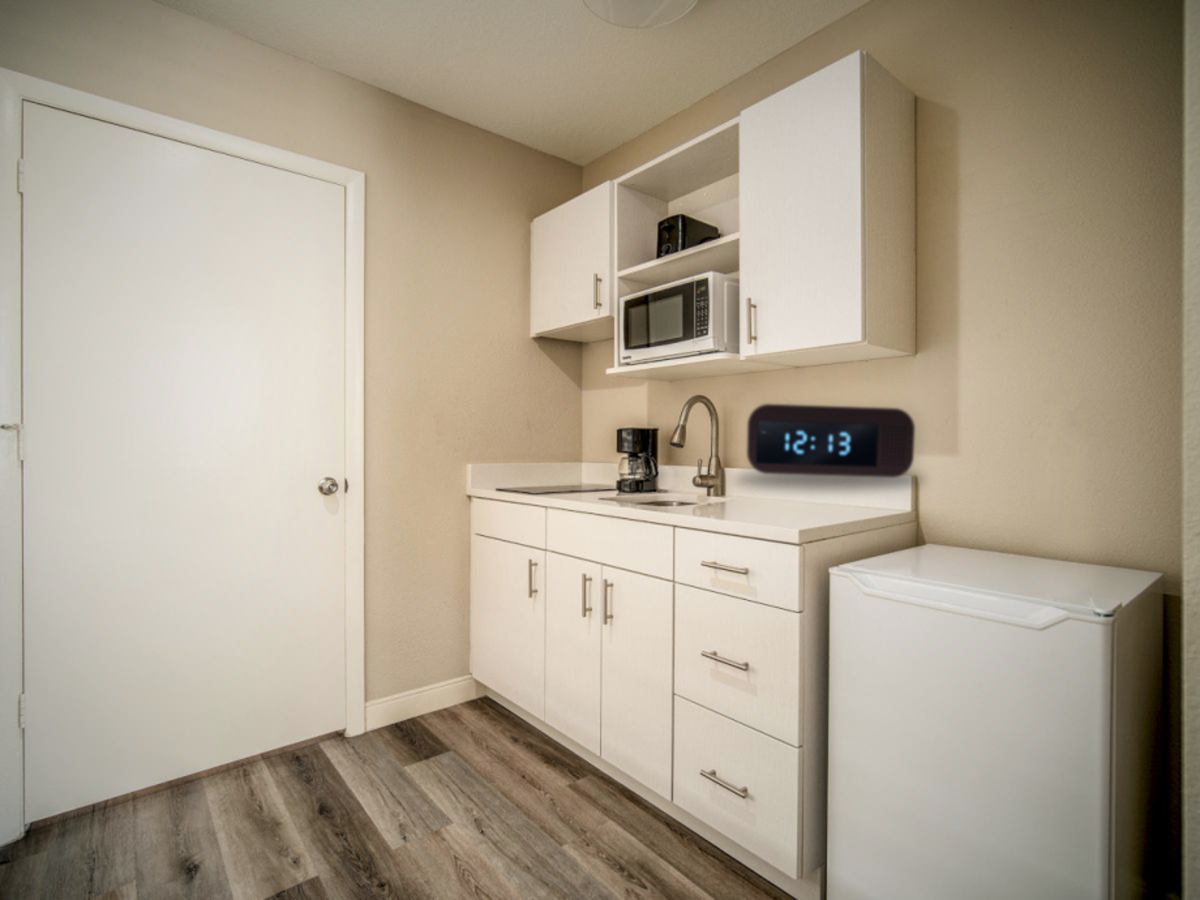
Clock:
12:13
